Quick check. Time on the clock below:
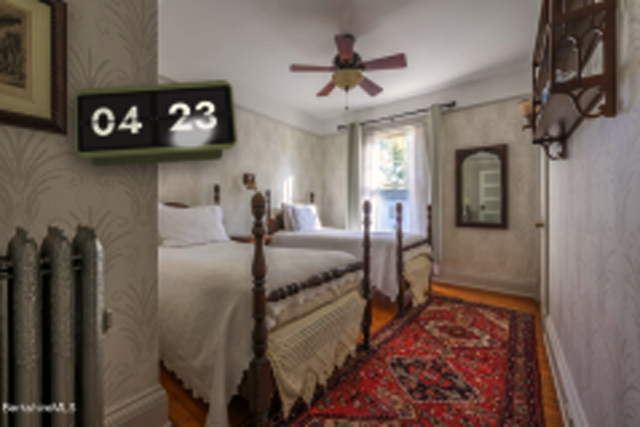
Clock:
4:23
